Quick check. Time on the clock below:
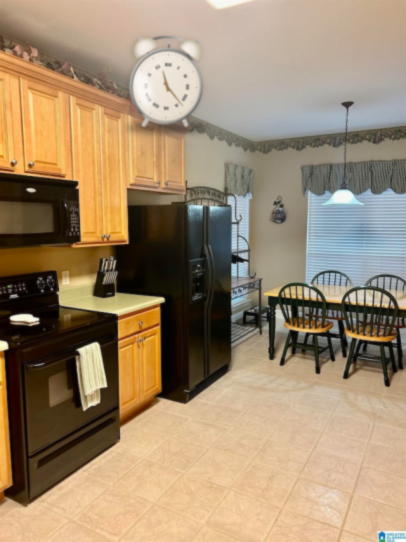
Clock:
11:23
